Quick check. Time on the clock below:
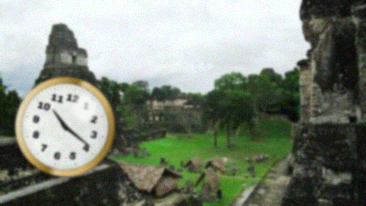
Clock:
10:19
